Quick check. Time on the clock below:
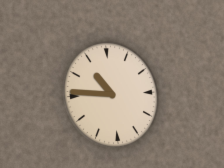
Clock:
10:46
